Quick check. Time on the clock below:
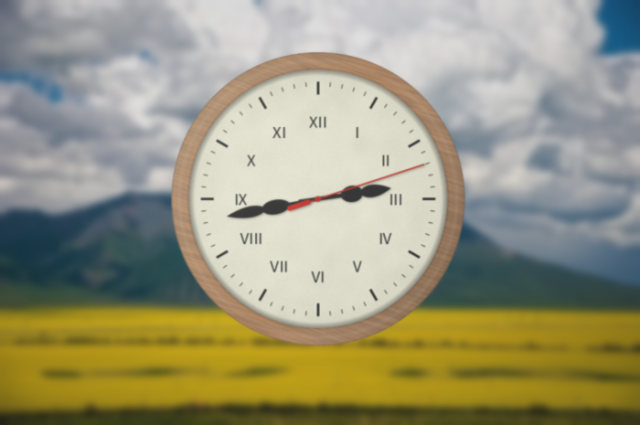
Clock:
2:43:12
